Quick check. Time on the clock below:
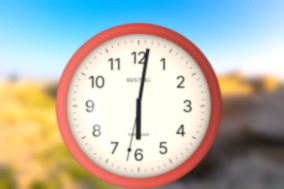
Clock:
6:01:32
